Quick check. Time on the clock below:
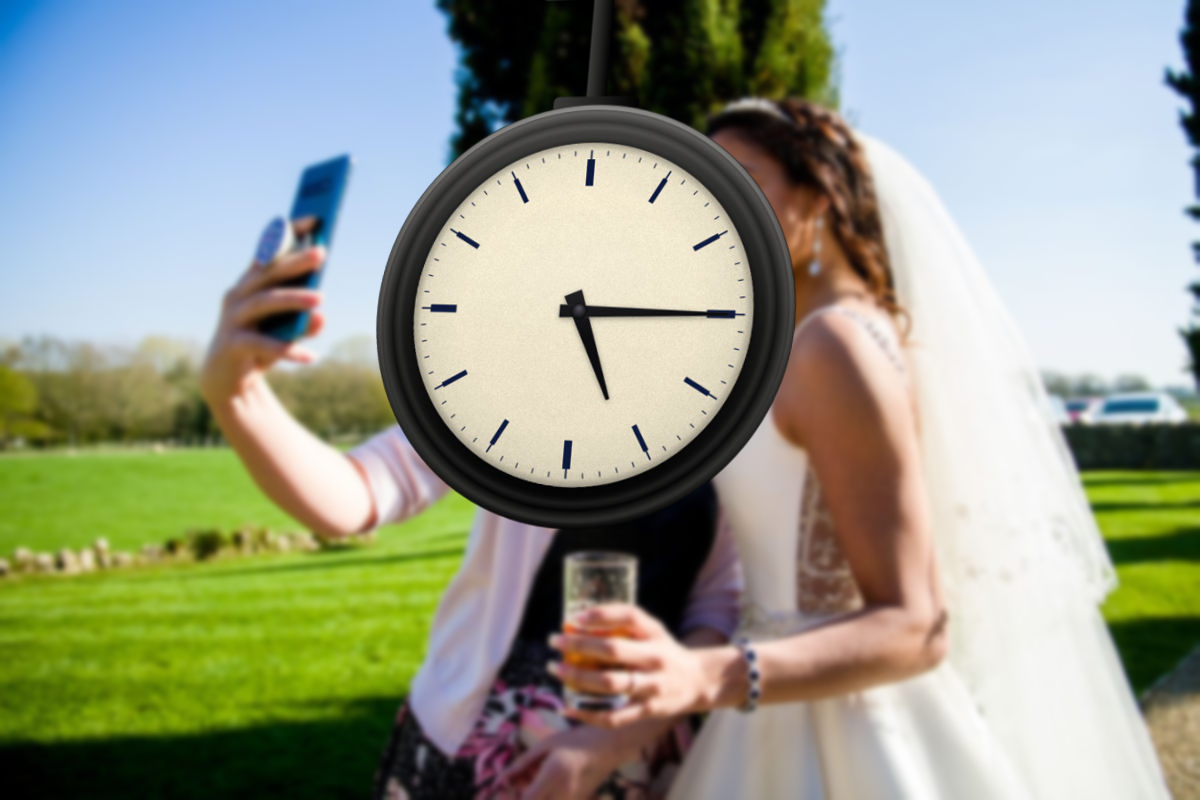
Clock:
5:15
